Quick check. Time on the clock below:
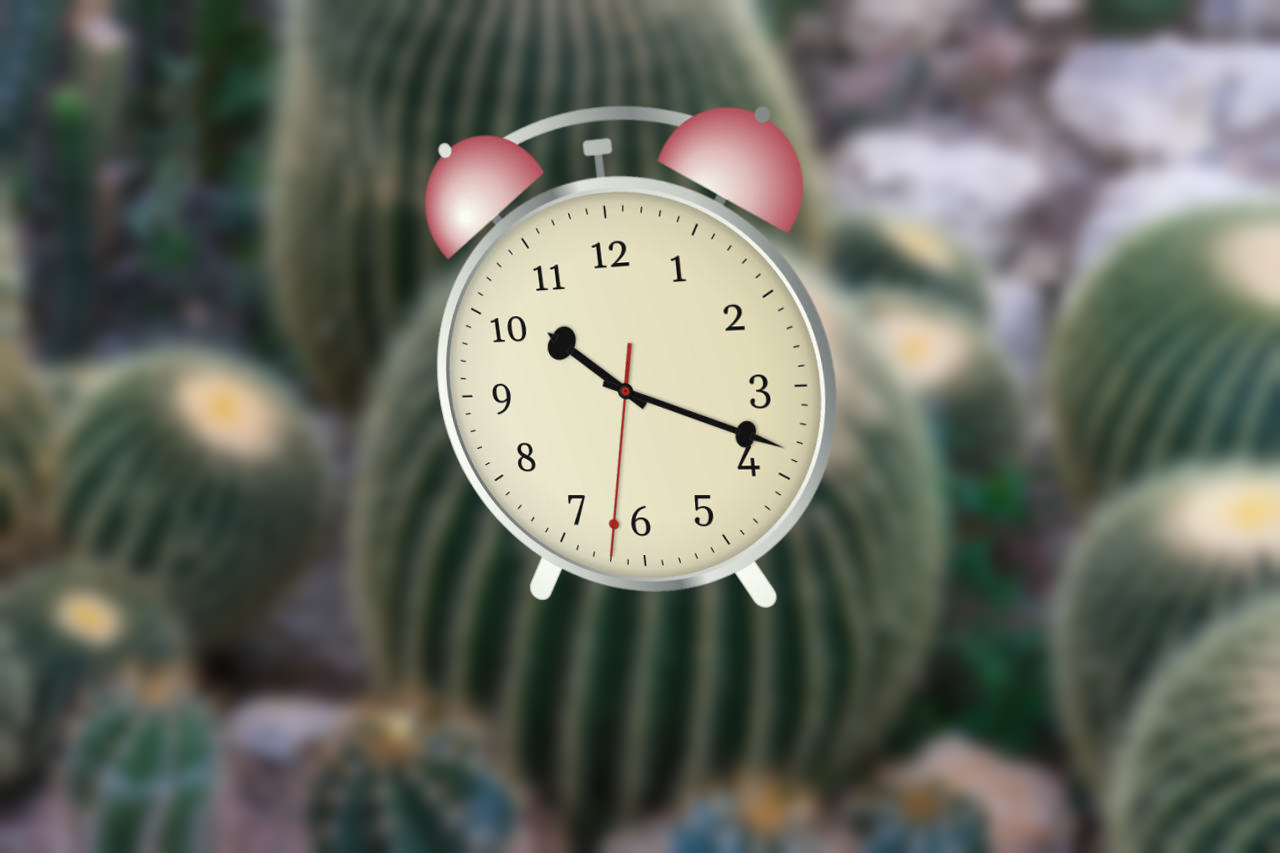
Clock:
10:18:32
